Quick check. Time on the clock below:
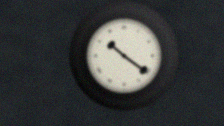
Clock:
10:21
